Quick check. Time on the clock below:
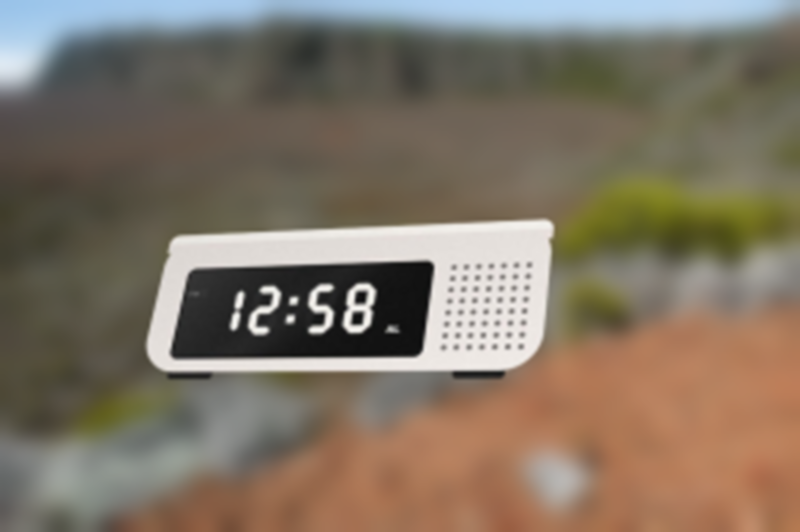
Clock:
12:58
